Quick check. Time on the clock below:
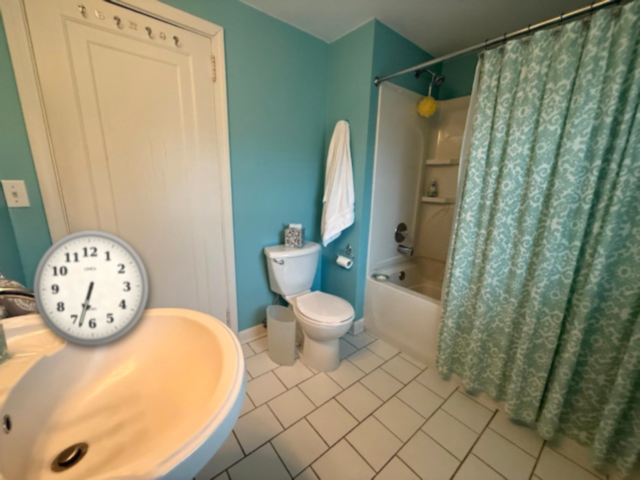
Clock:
6:33
